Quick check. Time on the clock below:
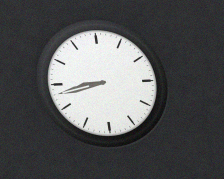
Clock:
8:43
